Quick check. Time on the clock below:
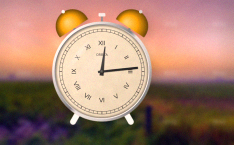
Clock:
12:14
